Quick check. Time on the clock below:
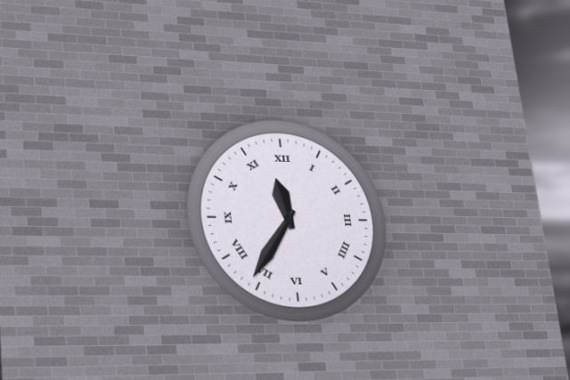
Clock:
11:36
